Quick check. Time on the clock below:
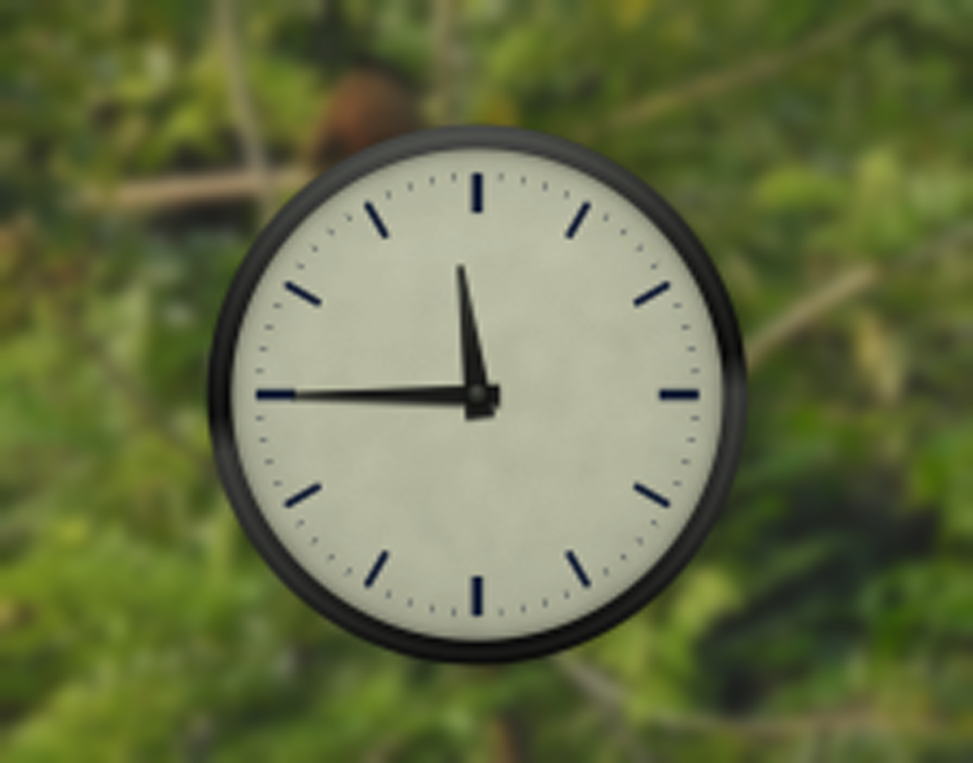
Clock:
11:45
